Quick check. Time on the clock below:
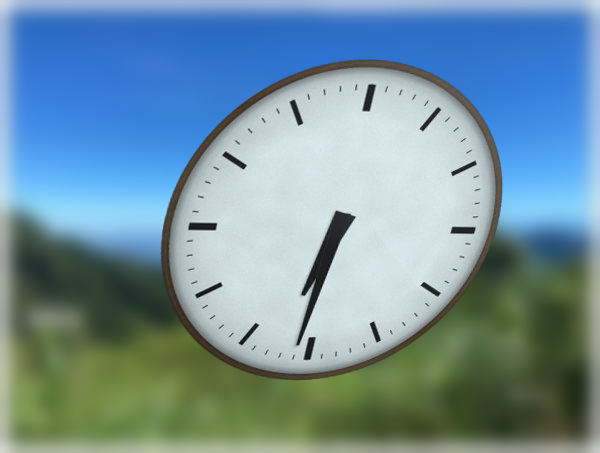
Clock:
6:31
